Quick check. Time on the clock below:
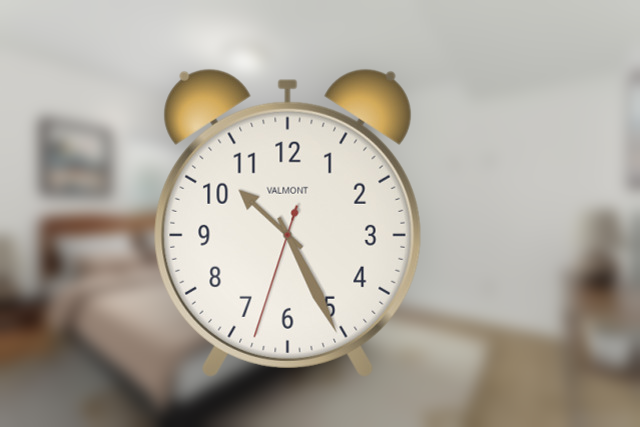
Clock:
10:25:33
